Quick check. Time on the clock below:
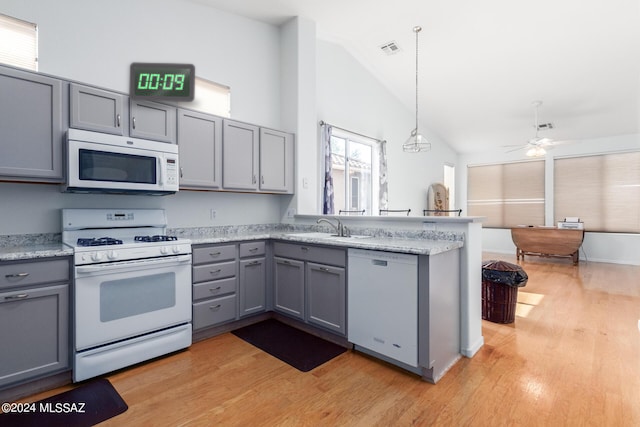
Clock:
0:09
